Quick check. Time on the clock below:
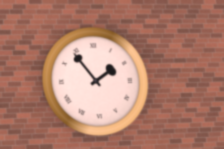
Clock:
1:54
